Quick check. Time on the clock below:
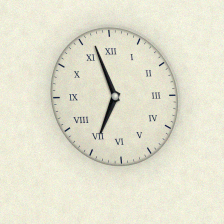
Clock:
6:57
